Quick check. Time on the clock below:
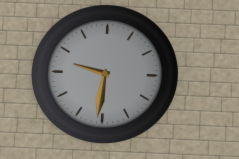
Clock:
9:31
